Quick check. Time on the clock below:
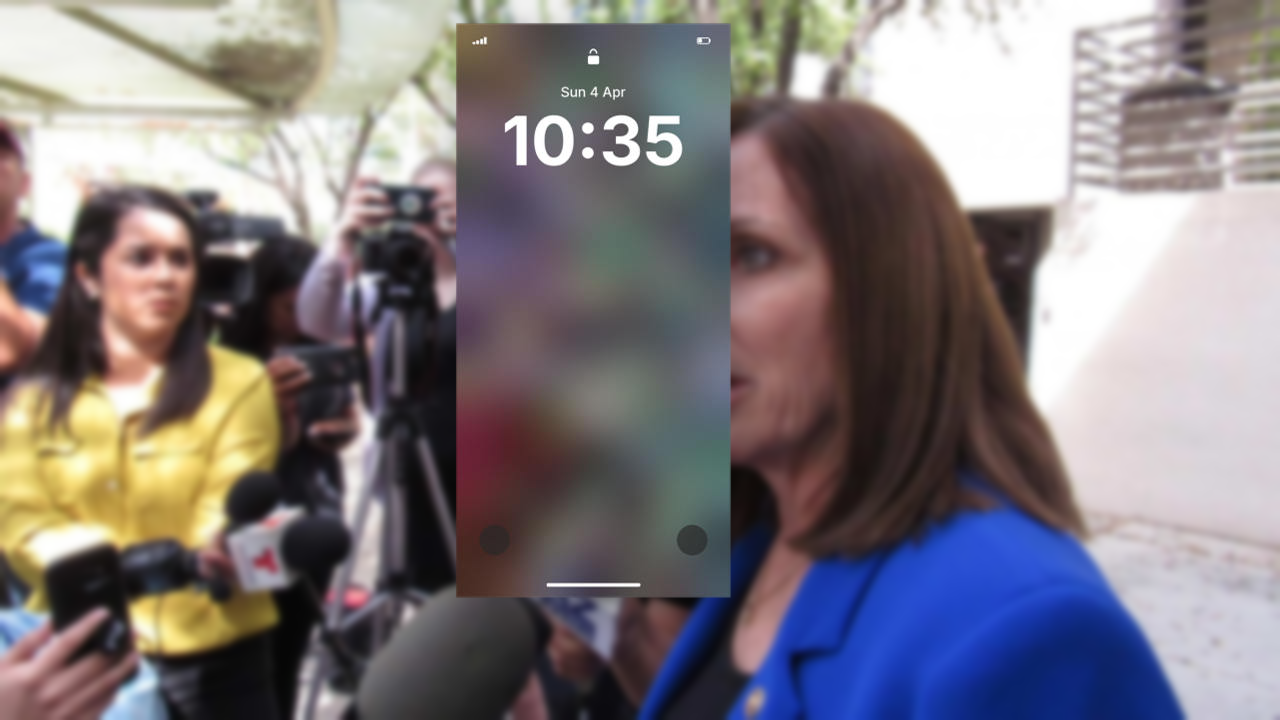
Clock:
10:35
